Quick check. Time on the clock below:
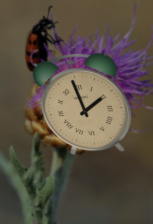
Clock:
1:59
